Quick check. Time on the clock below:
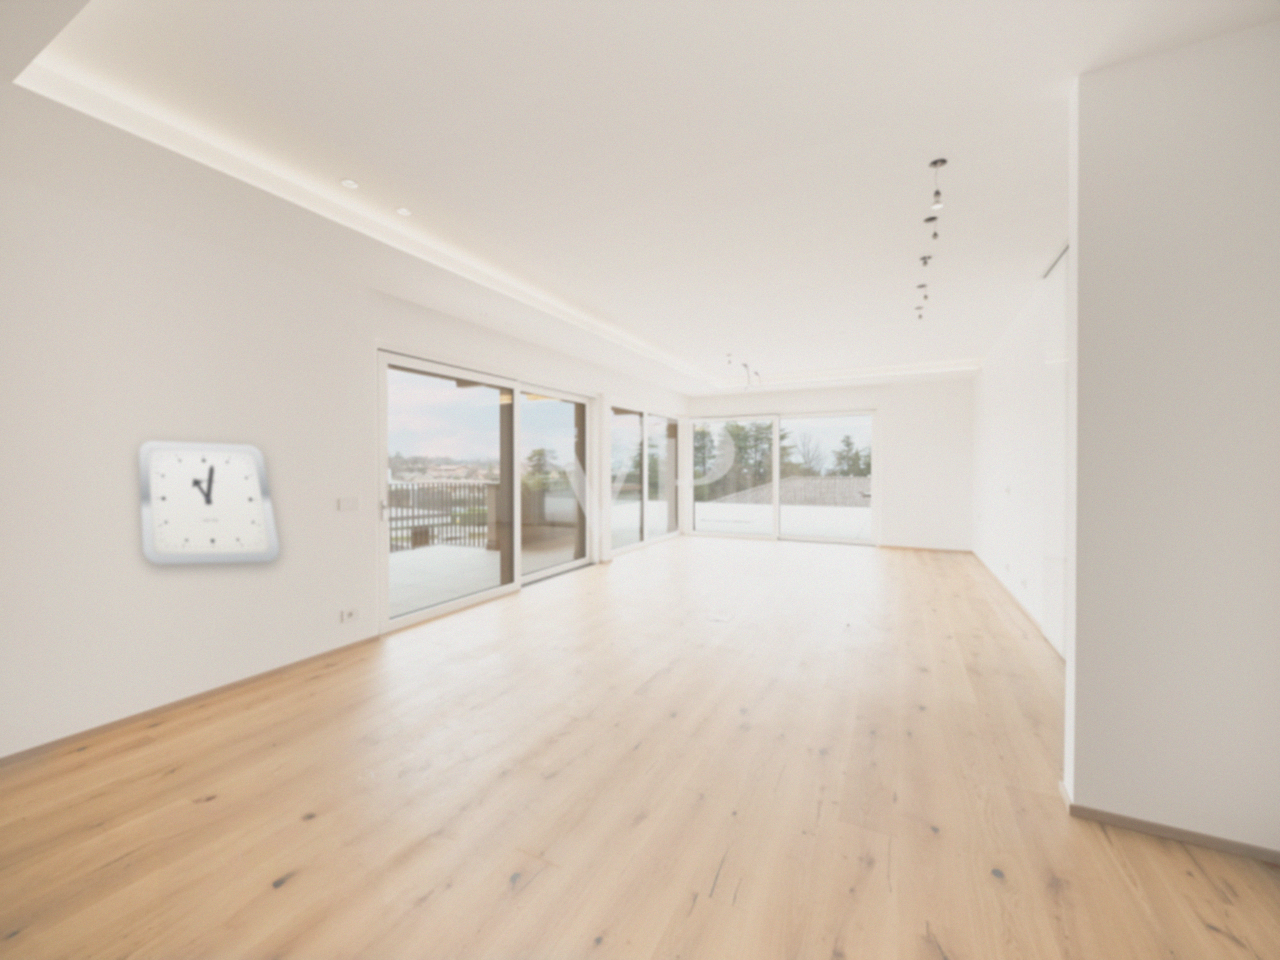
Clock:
11:02
